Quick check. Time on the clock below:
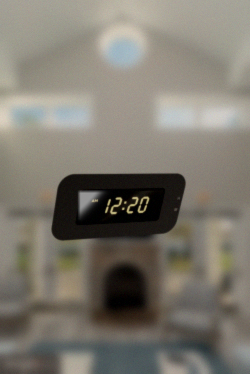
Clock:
12:20
